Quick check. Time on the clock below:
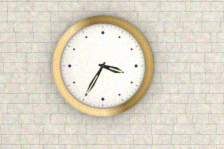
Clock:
3:35
